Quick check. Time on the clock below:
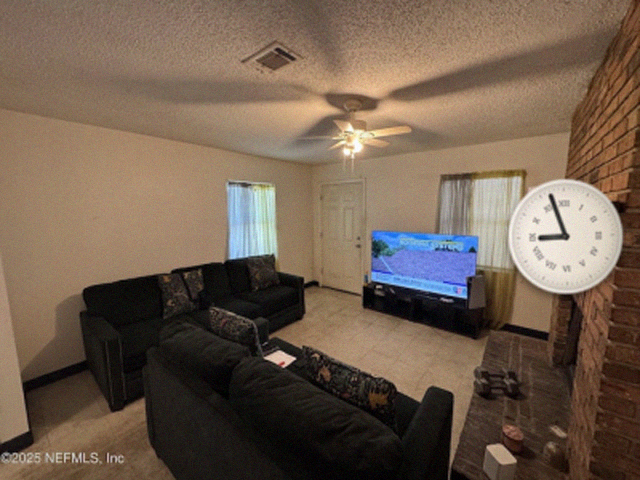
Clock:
8:57
